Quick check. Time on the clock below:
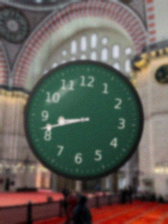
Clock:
8:42
